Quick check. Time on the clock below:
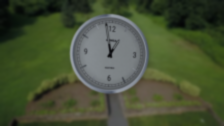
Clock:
12:58
